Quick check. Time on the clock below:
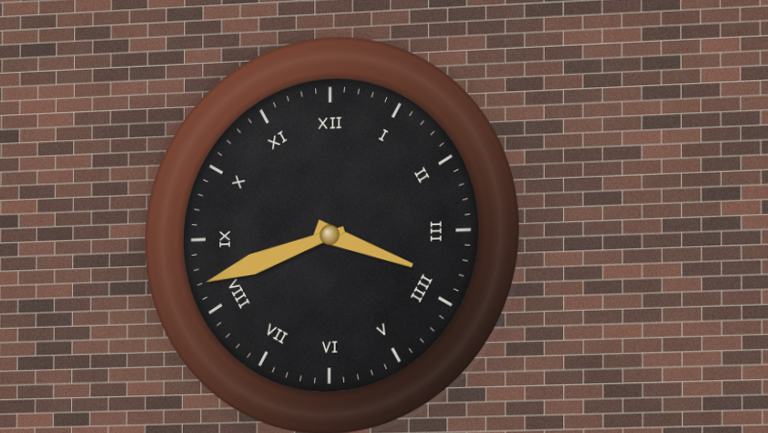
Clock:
3:42
